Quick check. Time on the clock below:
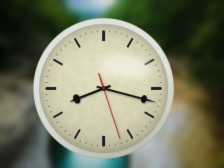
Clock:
8:17:27
